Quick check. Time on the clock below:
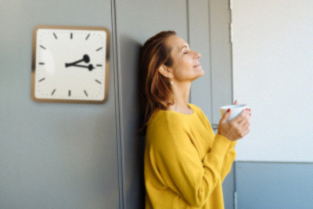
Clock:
2:16
